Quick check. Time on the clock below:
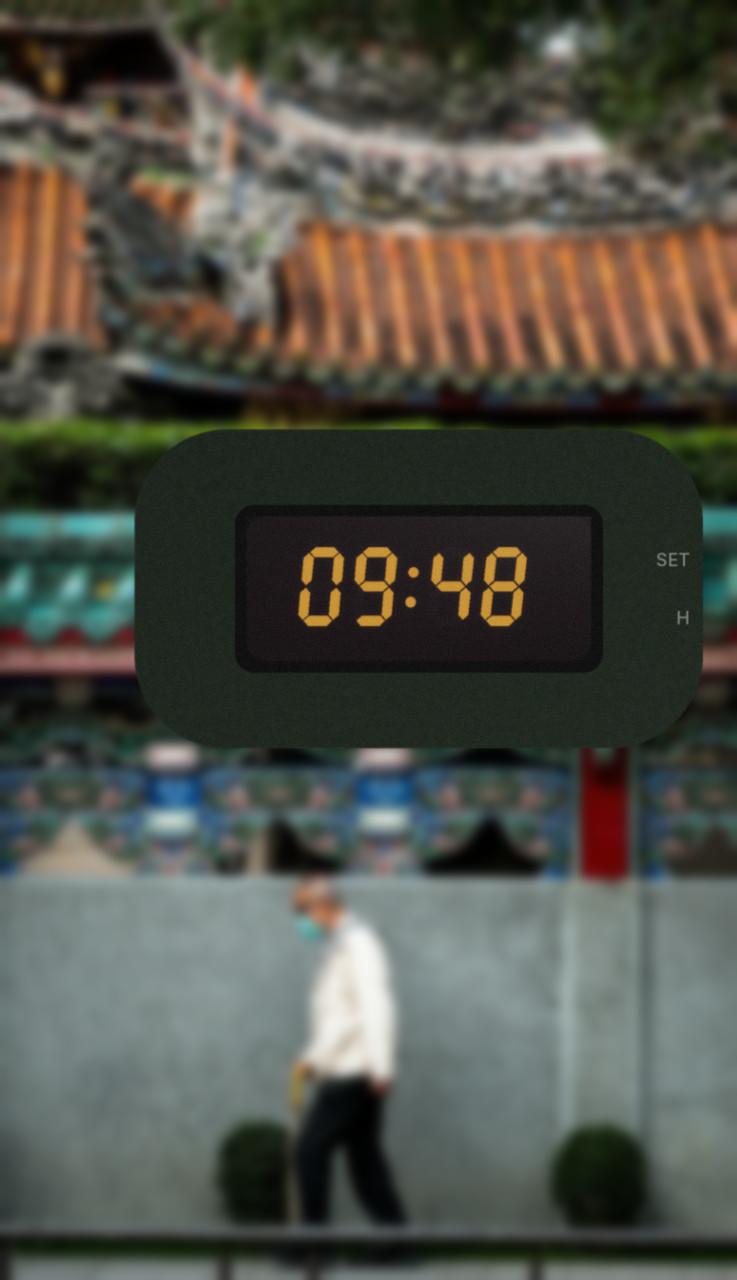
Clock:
9:48
